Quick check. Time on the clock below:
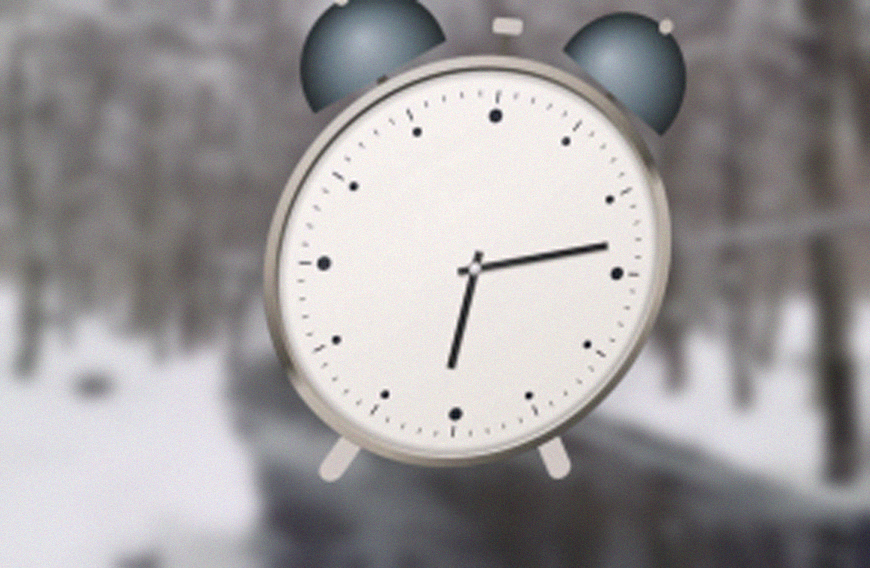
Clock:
6:13
